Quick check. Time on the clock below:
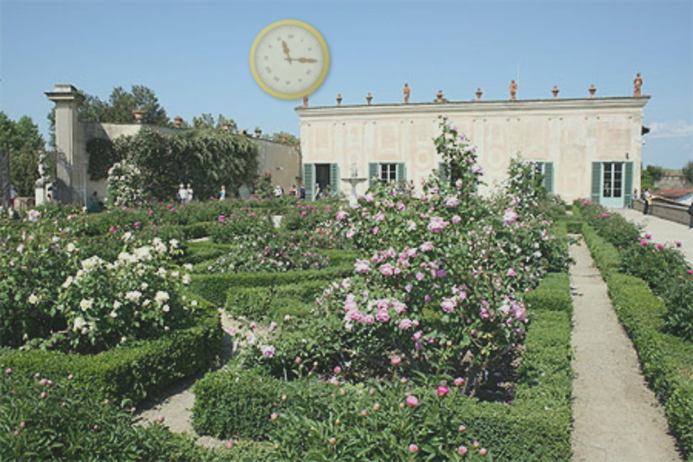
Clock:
11:15
